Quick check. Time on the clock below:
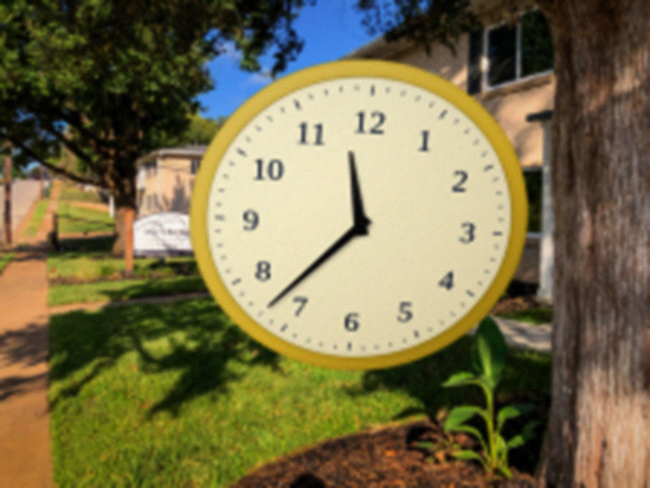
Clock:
11:37
